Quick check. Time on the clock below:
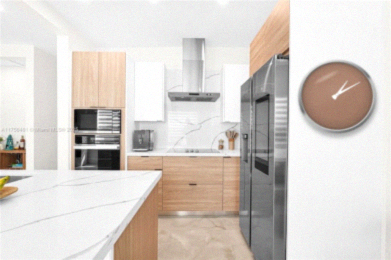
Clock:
1:10
